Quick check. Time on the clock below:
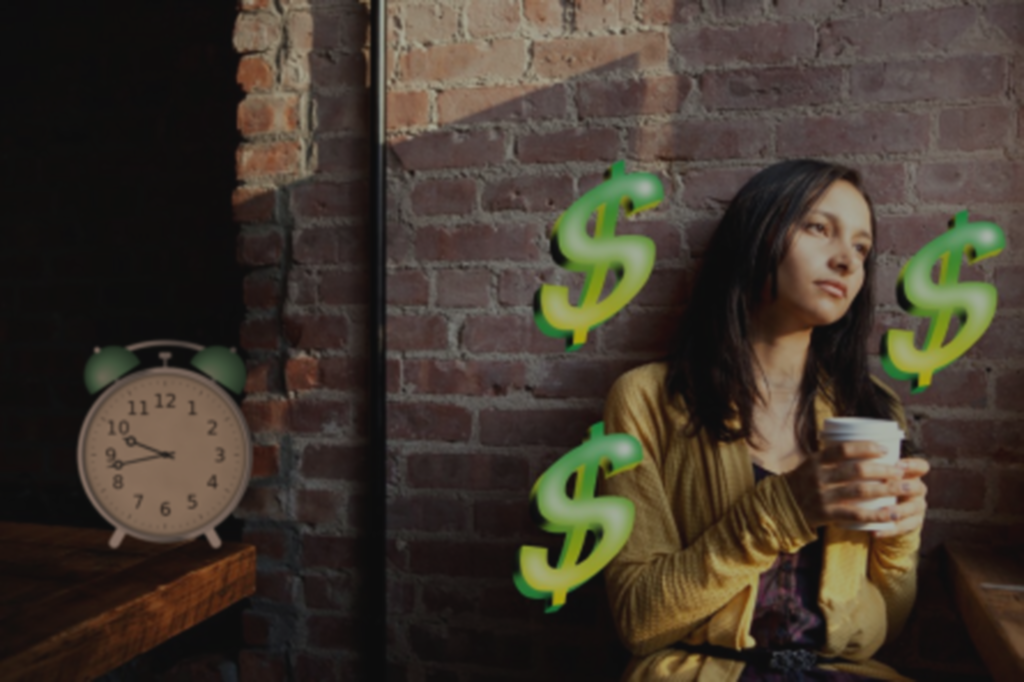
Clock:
9:43
